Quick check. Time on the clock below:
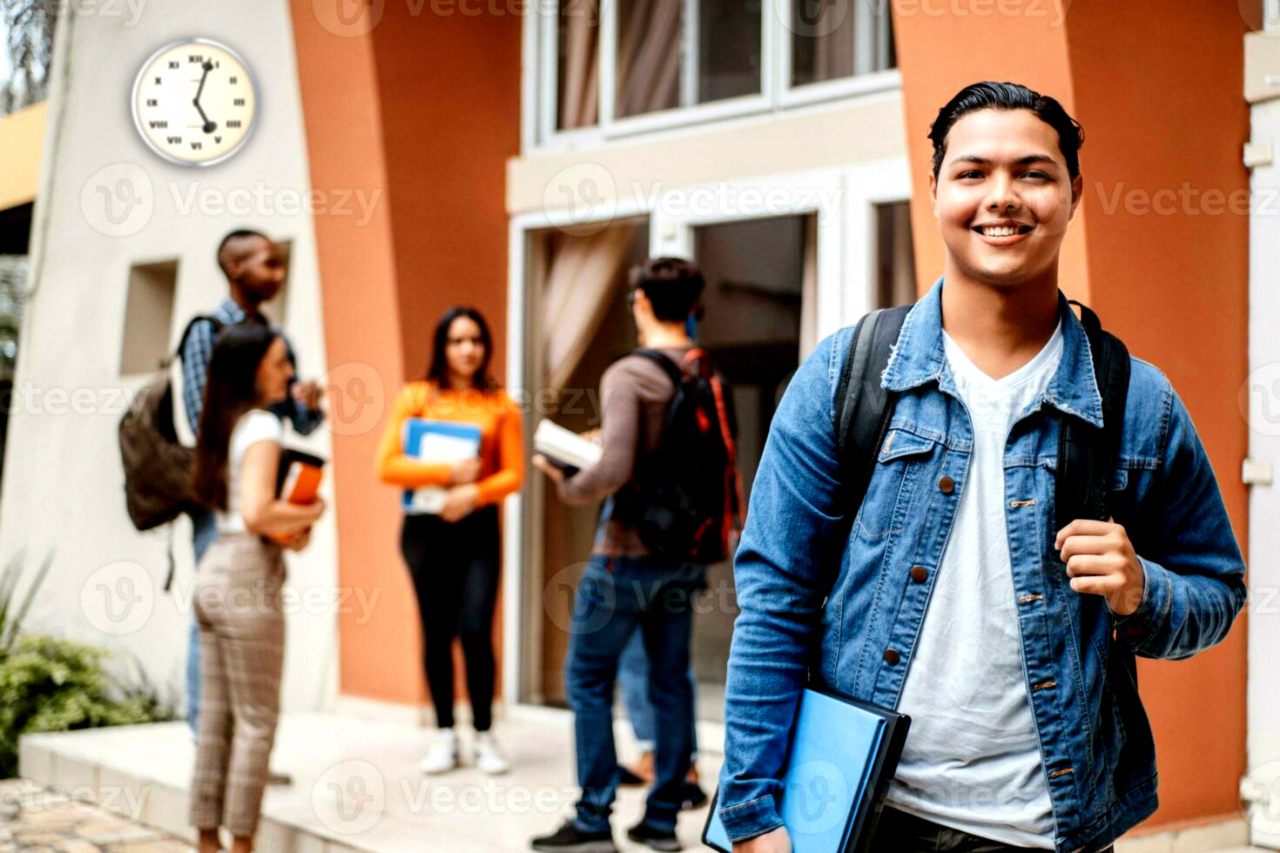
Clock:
5:03
